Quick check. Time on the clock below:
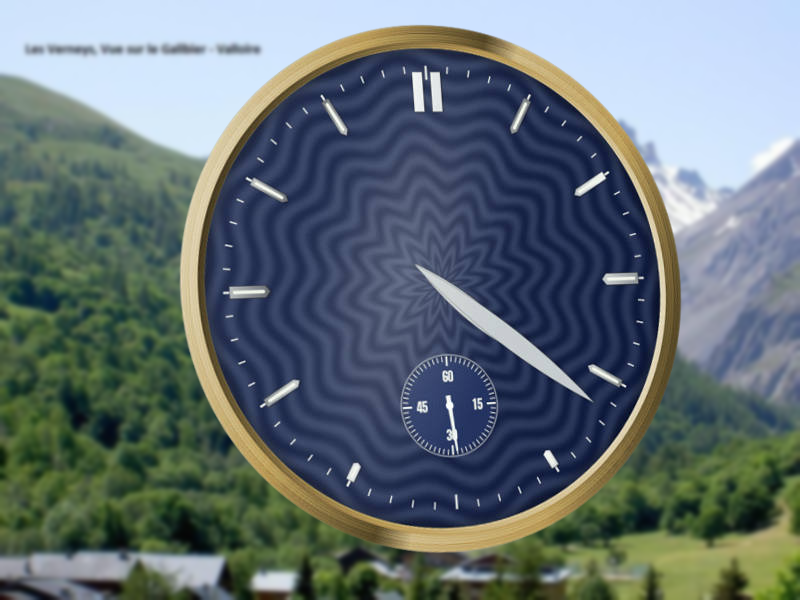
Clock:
4:21:29
